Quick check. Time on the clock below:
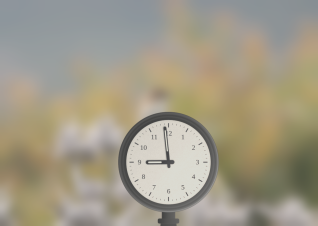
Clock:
8:59
